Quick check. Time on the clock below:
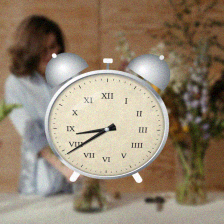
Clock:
8:39
